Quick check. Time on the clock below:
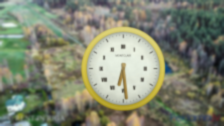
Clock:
6:29
